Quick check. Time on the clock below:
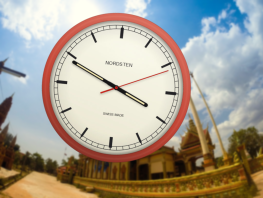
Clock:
3:49:11
